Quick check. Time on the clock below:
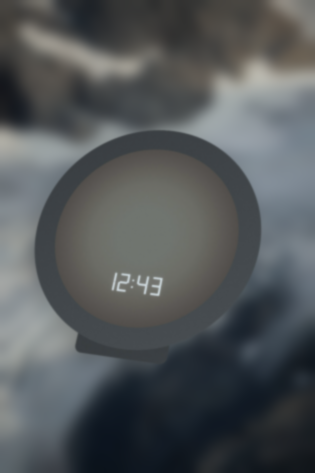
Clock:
12:43
